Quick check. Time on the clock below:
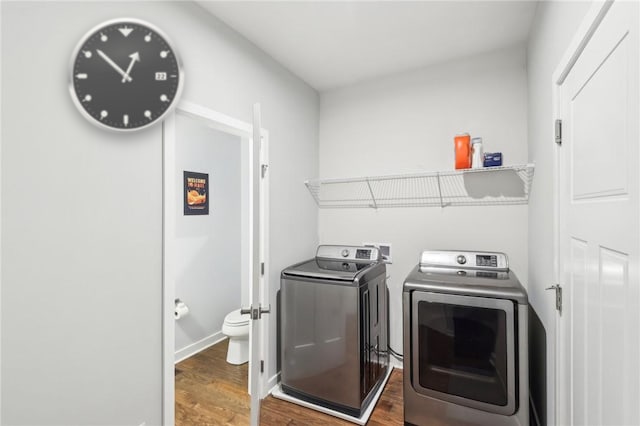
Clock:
12:52
